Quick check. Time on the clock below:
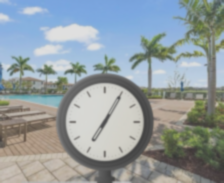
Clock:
7:05
